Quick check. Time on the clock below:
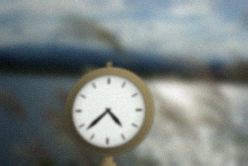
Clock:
4:38
